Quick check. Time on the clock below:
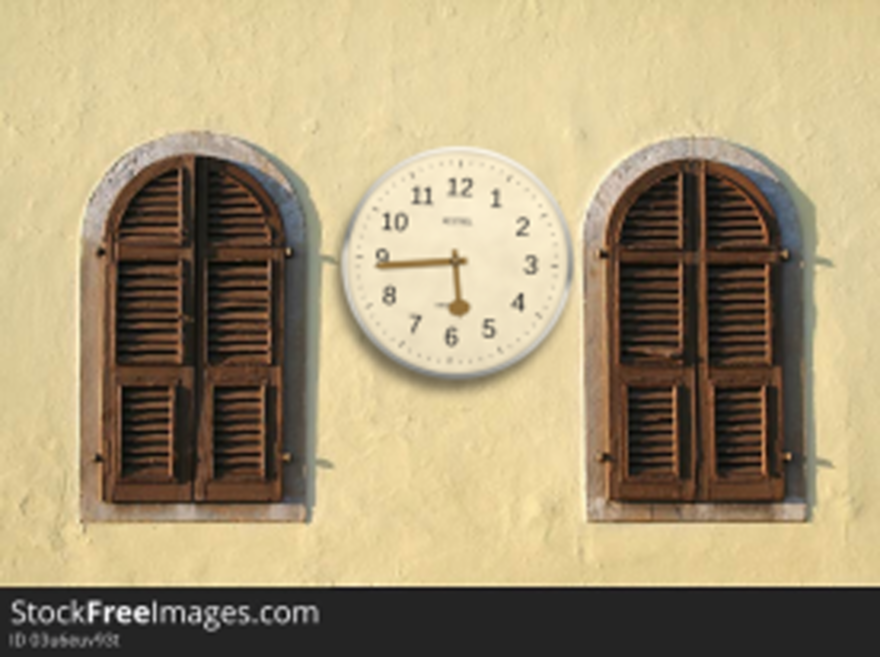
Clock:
5:44
